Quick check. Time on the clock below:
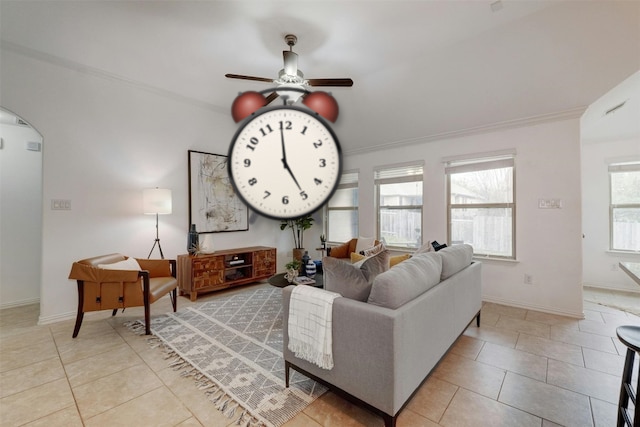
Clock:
4:59
